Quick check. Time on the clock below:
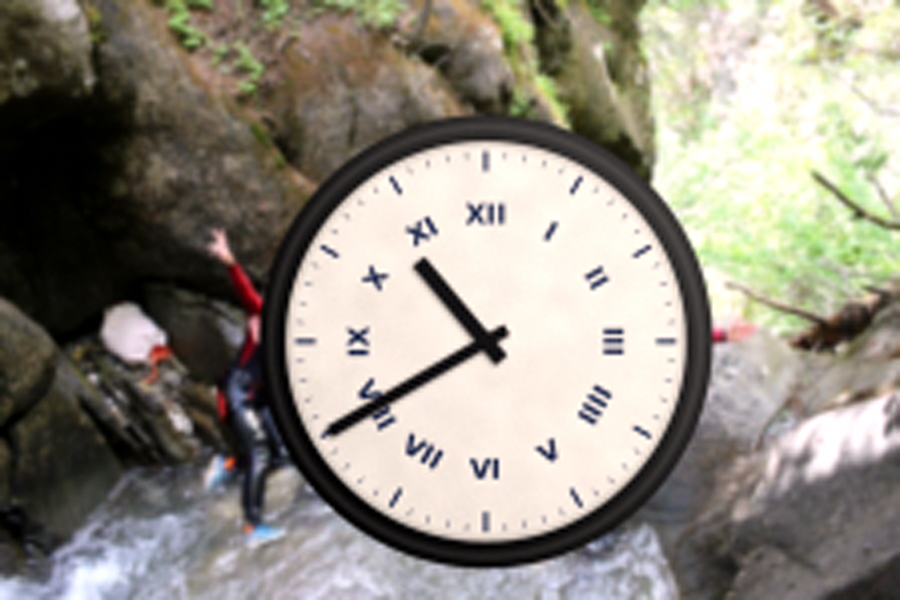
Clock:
10:40
